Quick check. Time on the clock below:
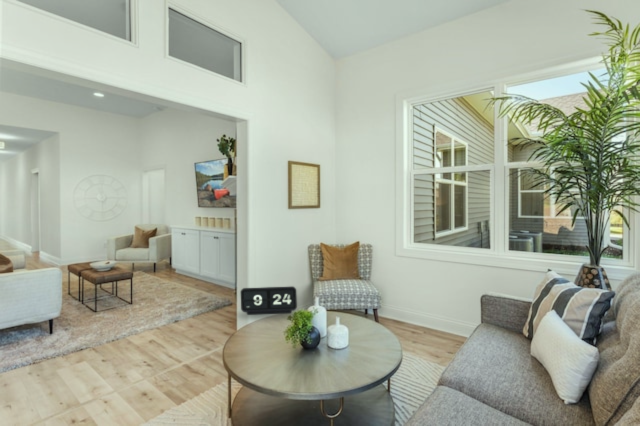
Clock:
9:24
